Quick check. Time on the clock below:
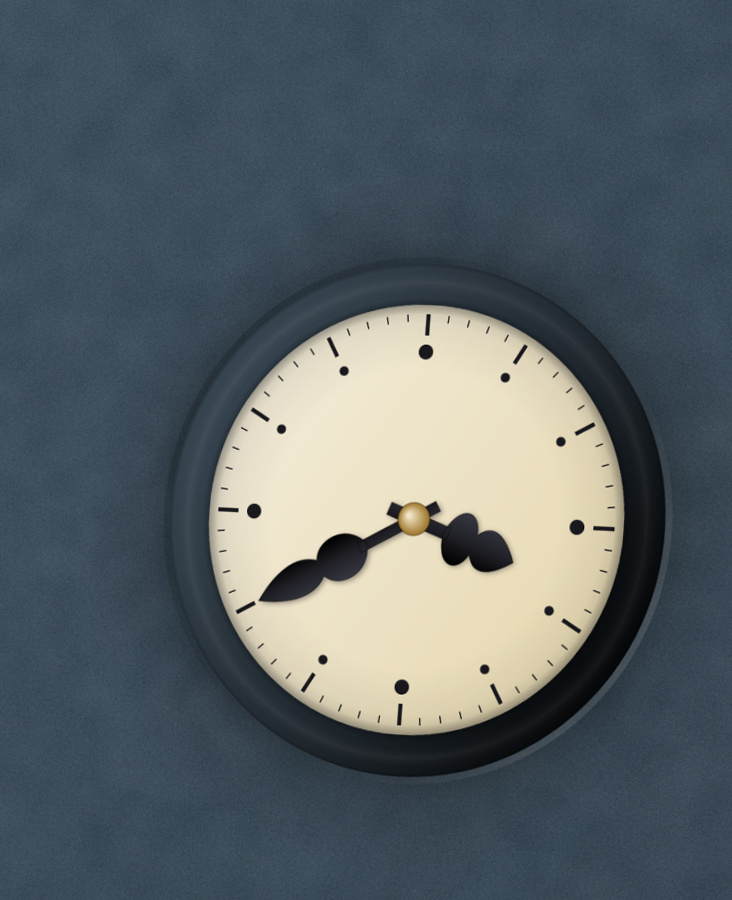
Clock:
3:40
